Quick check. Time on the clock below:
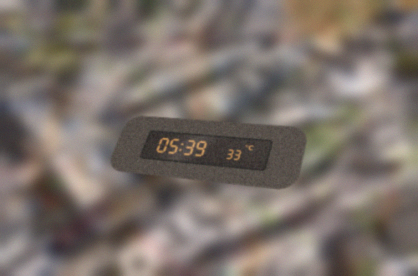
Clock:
5:39
